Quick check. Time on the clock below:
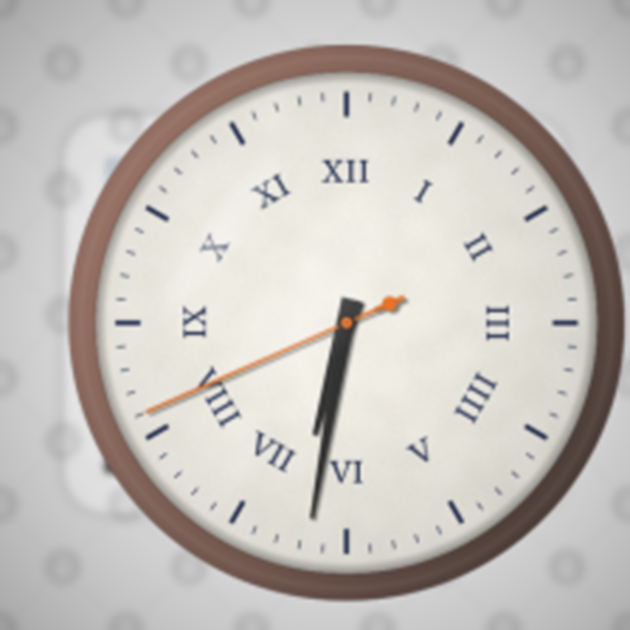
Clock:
6:31:41
